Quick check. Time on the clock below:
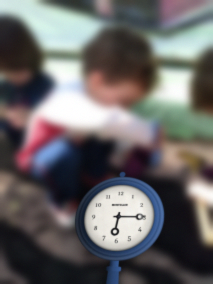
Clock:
6:15
